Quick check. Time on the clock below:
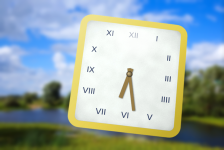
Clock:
6:28
